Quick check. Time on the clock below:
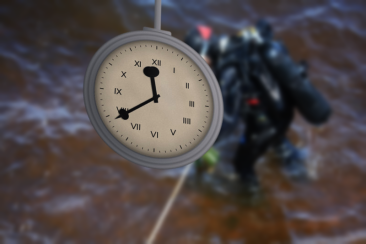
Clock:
11:39
